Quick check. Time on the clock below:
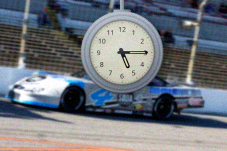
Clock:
5:15
